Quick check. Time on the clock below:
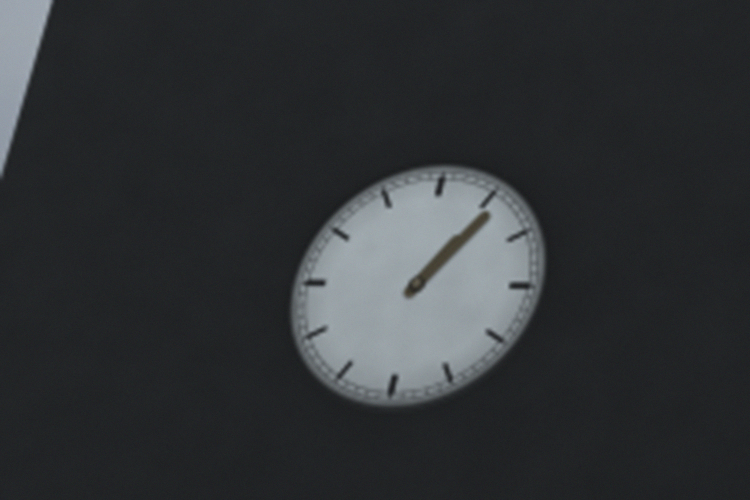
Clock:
1:06
